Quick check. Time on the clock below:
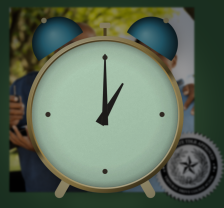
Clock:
1:00
